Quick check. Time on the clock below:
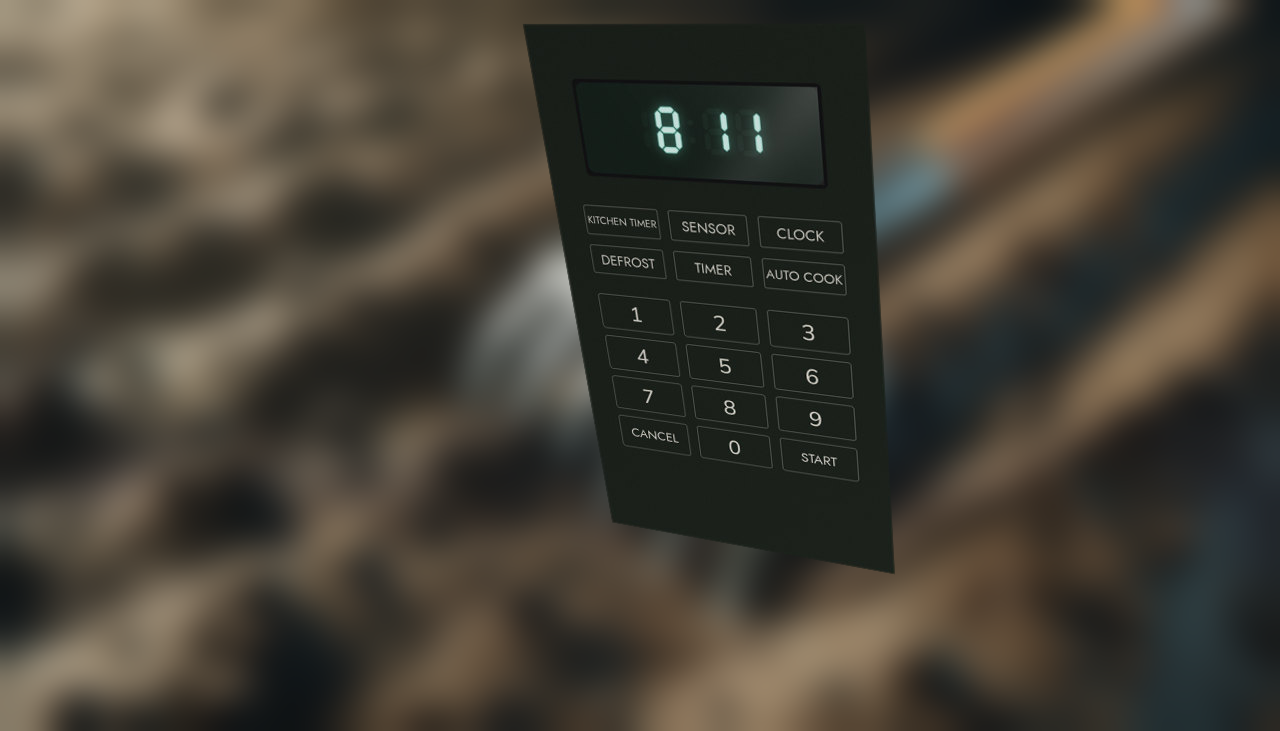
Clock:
8:11
